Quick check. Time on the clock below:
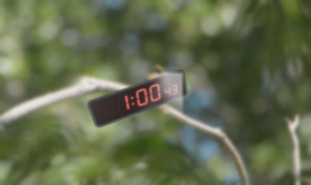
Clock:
1:00
